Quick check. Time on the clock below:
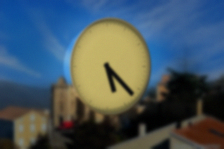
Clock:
5:22
